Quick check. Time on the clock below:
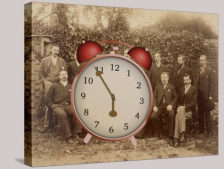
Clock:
5:54
